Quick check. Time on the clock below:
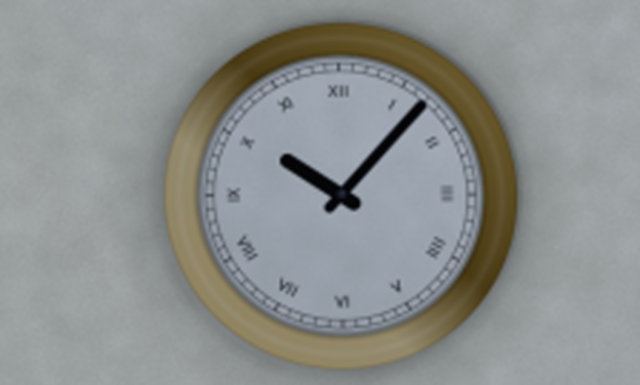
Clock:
10:07
